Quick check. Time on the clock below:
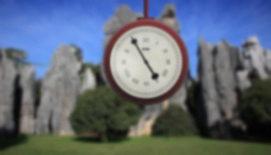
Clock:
4:55
